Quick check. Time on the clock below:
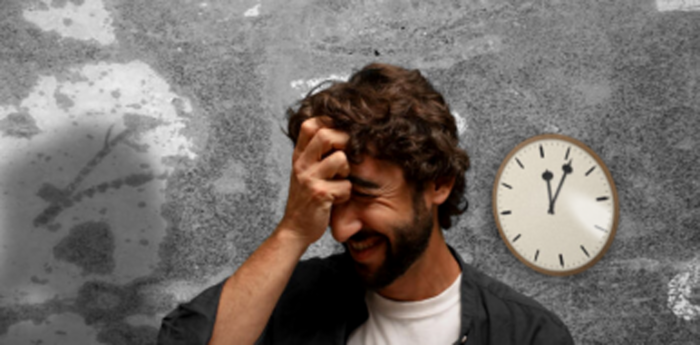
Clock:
12:06
